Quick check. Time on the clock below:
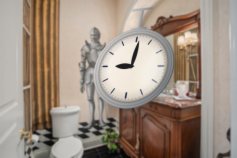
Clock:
9:01
